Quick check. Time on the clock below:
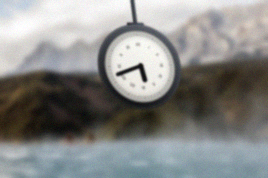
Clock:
5:42
